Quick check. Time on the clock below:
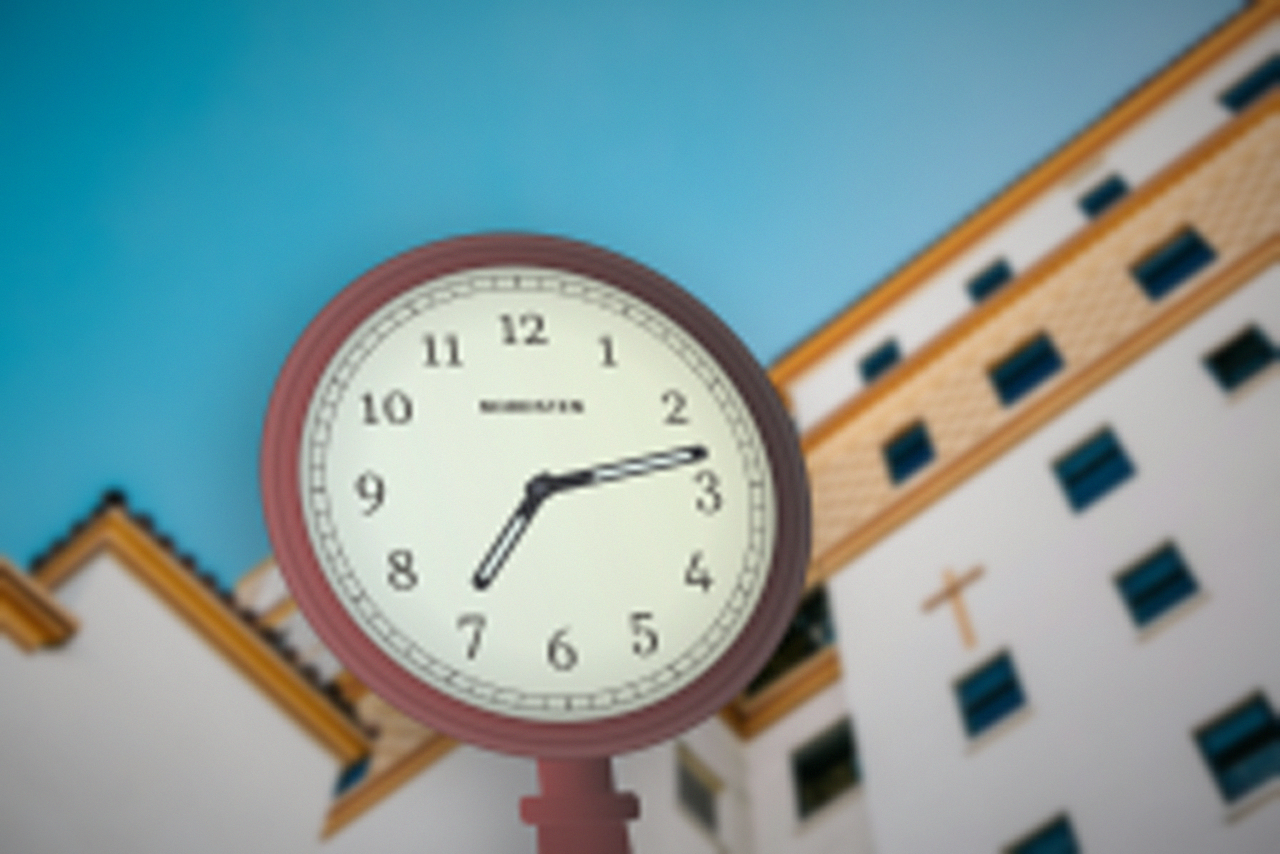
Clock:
7:13
